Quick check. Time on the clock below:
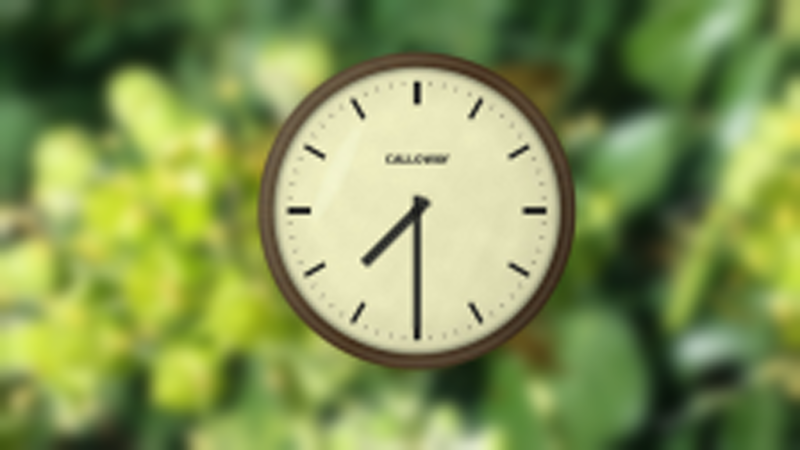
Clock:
7:30
